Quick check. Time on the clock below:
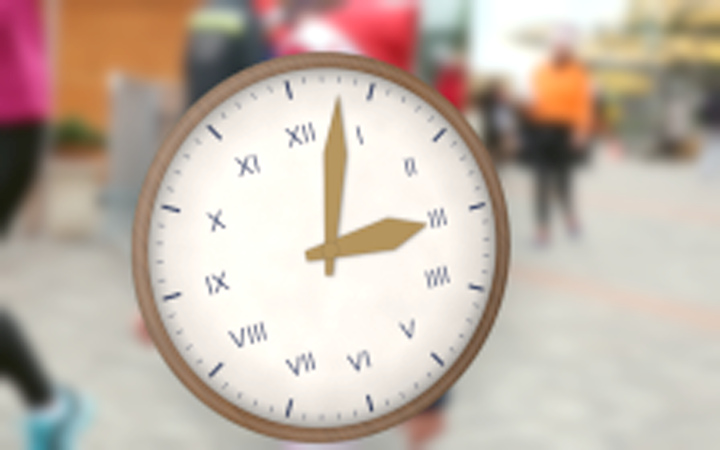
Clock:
3:03
